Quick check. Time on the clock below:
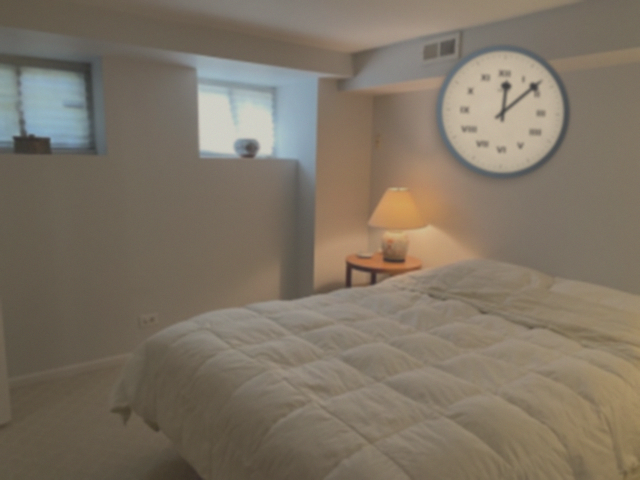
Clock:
12:08
